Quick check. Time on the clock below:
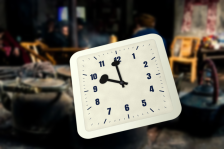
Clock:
9:59
